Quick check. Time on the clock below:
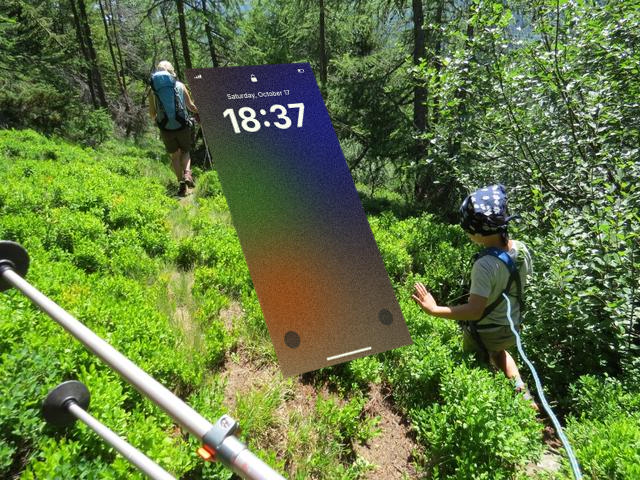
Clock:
18:37
